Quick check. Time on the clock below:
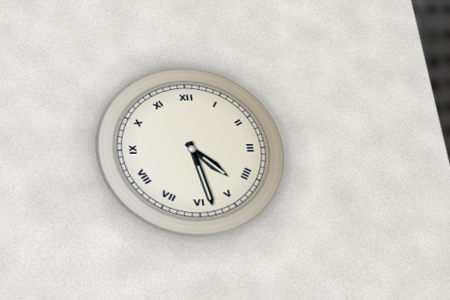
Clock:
4:28
